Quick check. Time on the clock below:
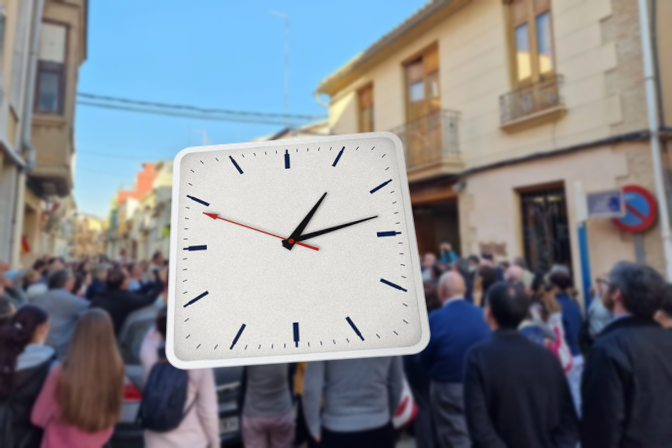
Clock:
1:12:49
